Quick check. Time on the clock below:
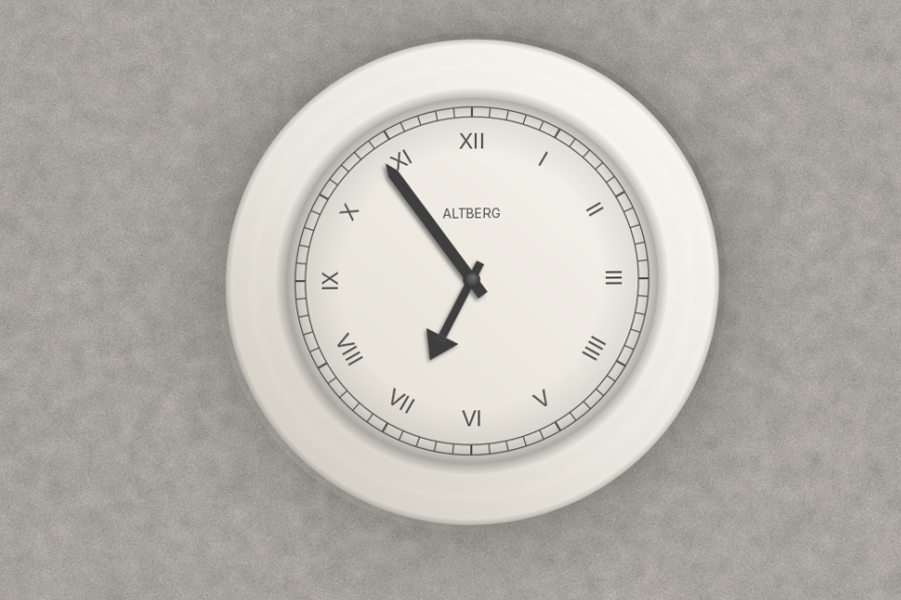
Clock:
6:54
